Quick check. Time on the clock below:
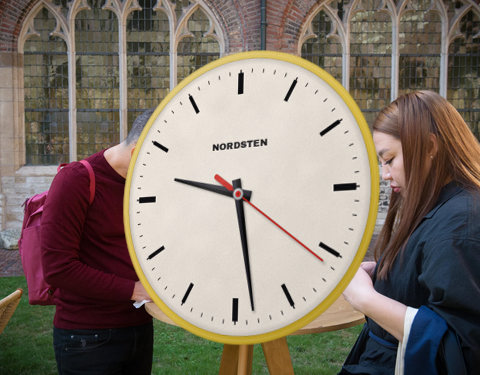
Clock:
9:28:21
